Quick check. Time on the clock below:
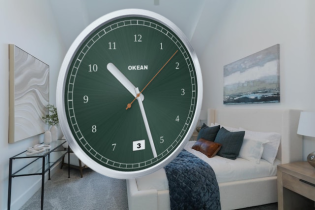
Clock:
10:27:08
